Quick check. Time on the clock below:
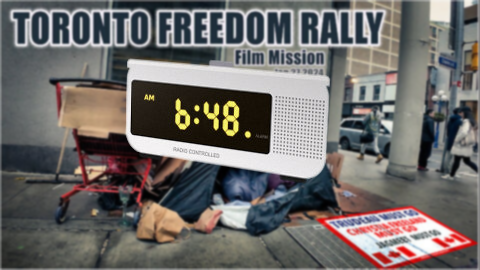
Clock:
6:48
